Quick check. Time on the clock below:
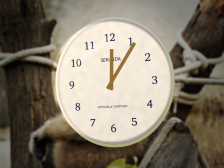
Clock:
12:06
